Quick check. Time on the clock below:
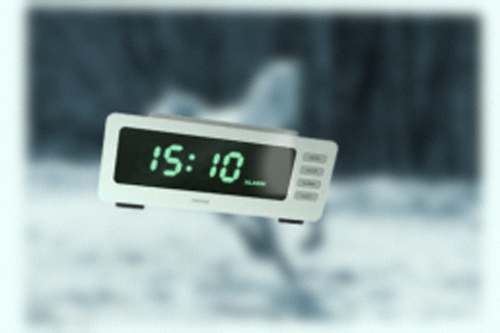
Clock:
15:10
